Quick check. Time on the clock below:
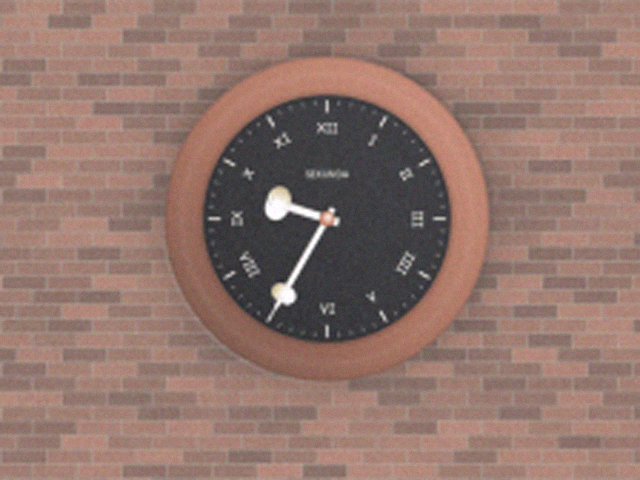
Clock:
9:35
